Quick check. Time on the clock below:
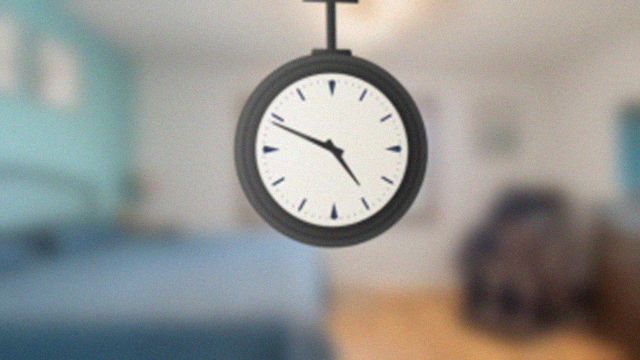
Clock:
4:49
